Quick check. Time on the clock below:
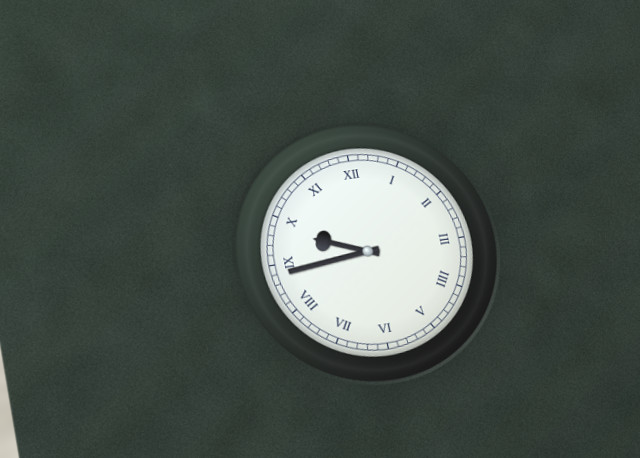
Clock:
9:44
